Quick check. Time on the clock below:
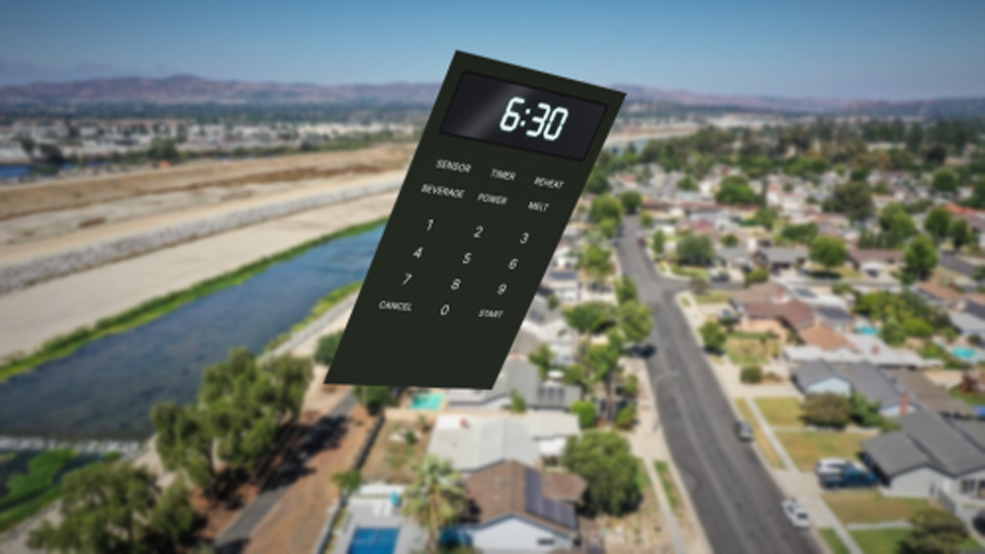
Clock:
6:30
